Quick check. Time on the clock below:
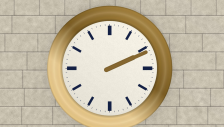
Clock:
2:11
